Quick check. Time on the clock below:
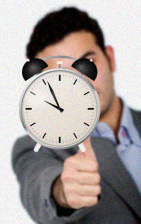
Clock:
9:56
